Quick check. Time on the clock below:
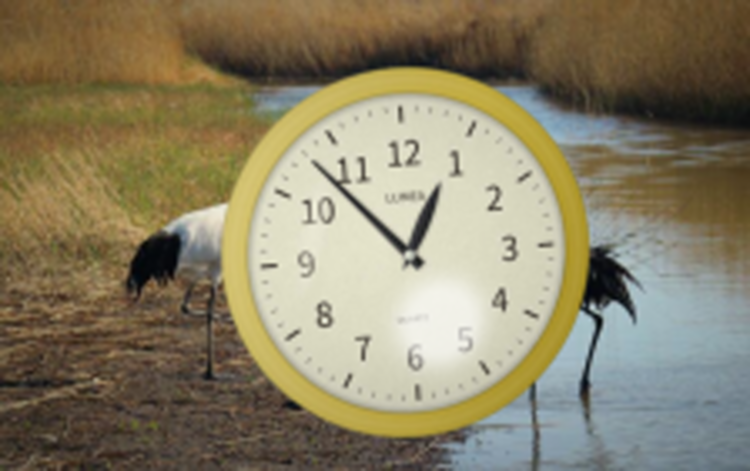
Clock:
12:53
